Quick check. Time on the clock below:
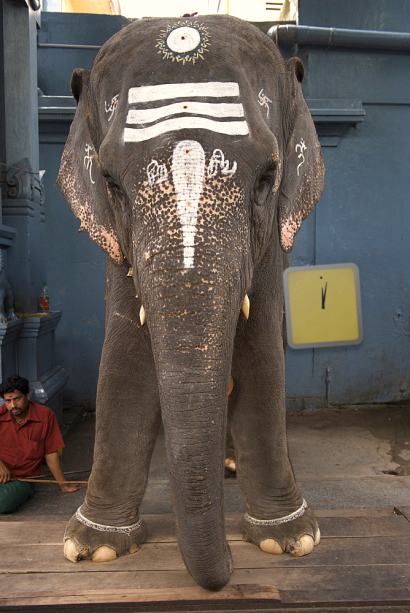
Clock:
12:02
